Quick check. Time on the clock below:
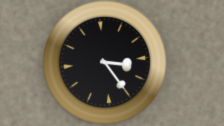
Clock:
3:25
